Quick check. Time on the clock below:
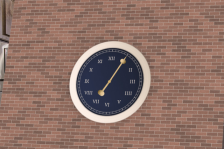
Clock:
7:05
